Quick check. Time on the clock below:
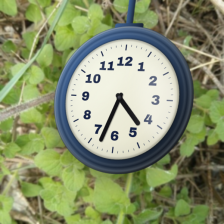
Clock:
4:33
